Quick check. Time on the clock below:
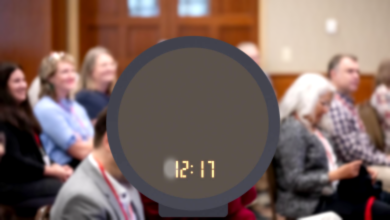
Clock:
12:17
